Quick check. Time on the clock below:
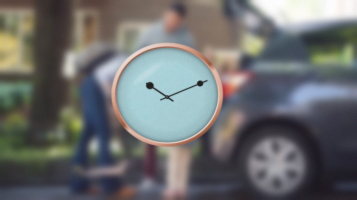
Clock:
10:11
